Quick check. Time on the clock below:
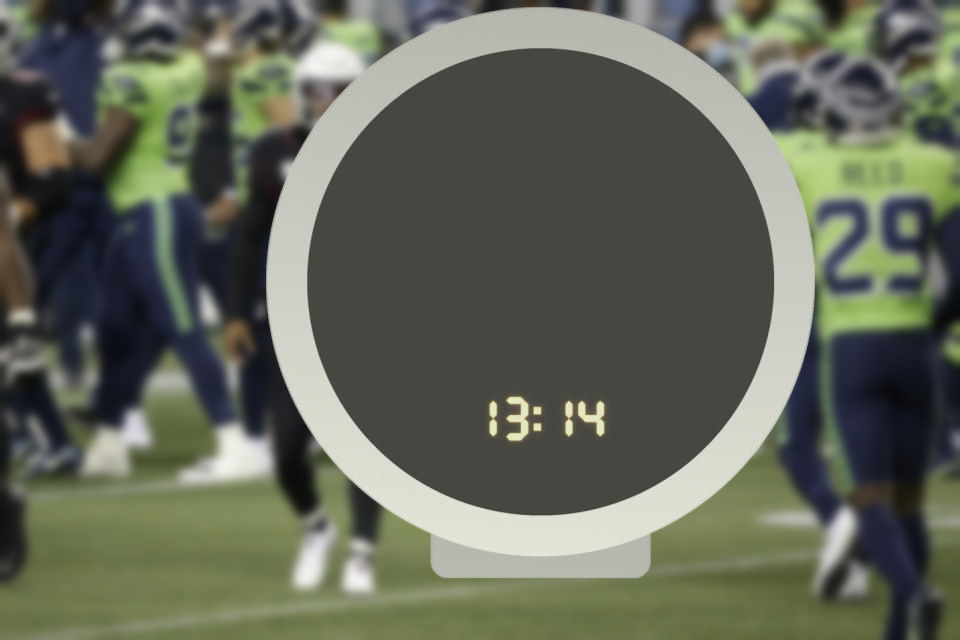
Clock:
13:14
